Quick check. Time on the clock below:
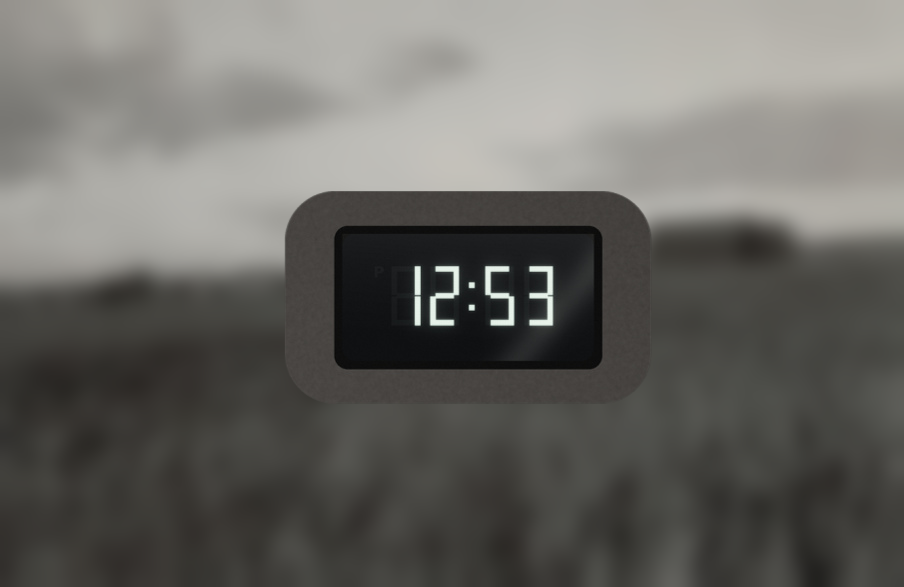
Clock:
12:53
